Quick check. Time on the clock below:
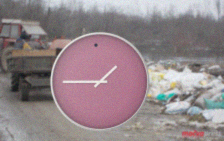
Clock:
1:46
